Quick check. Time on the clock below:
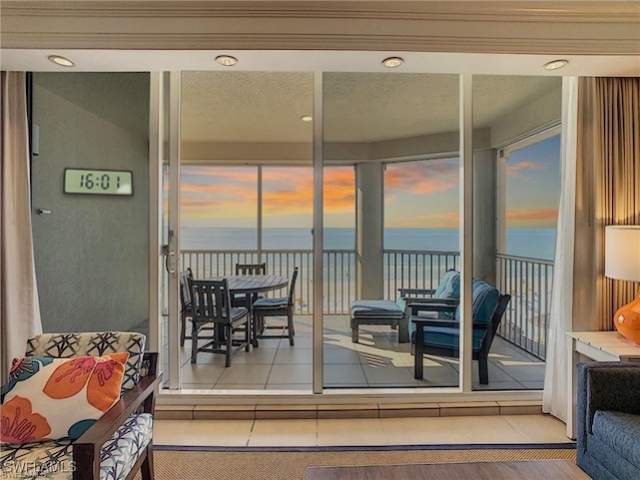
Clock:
16:01
